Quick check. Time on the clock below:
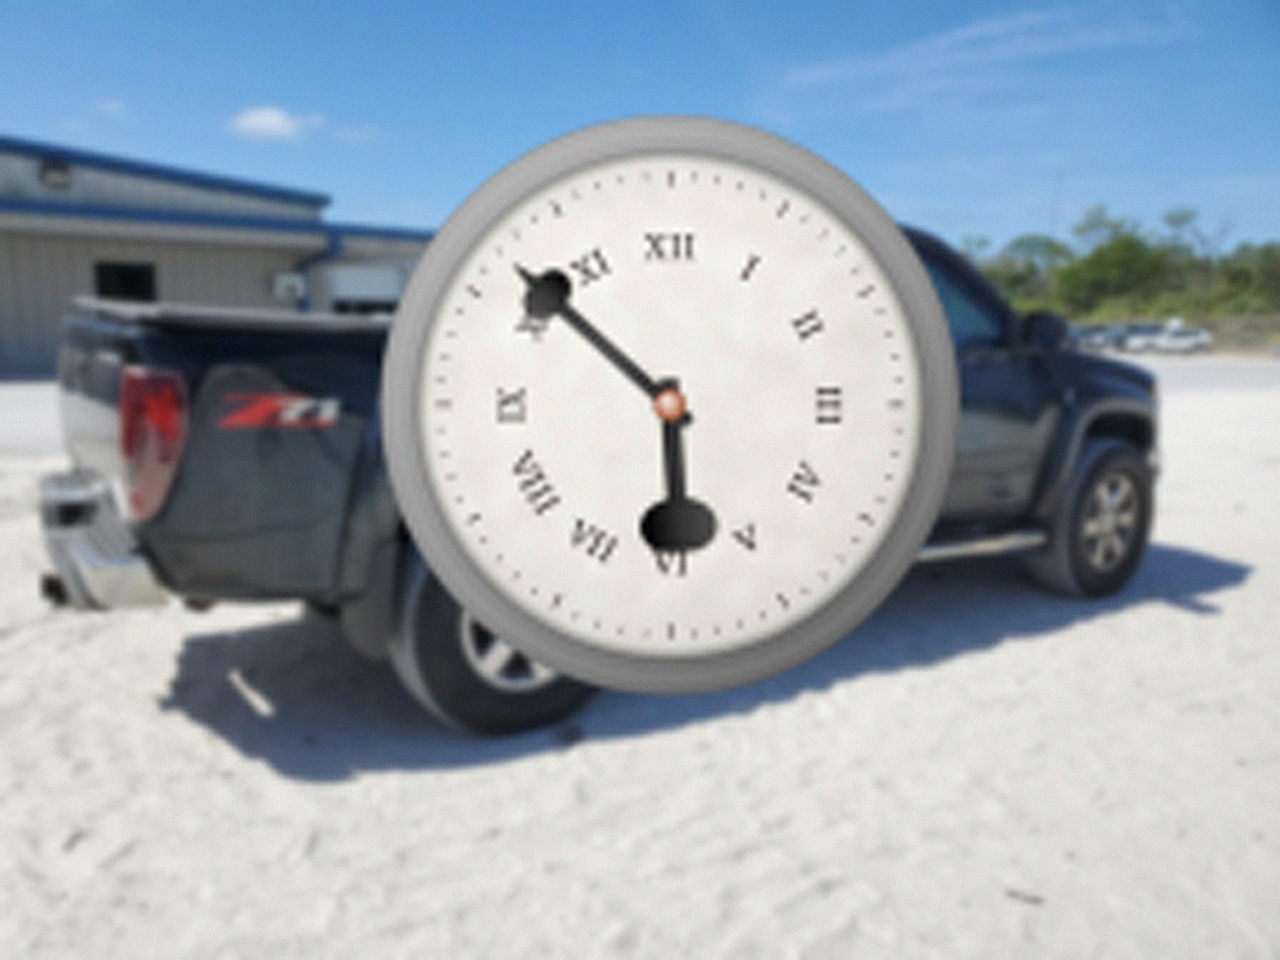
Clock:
5:52
